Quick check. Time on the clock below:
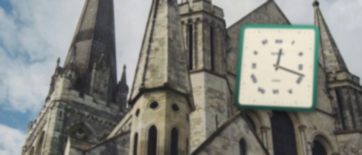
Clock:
12:18
